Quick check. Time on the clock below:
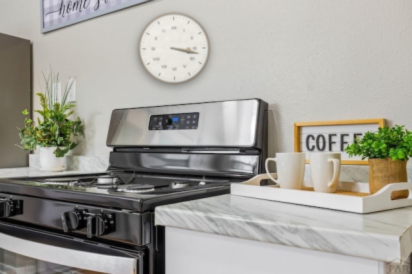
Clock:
3:17
